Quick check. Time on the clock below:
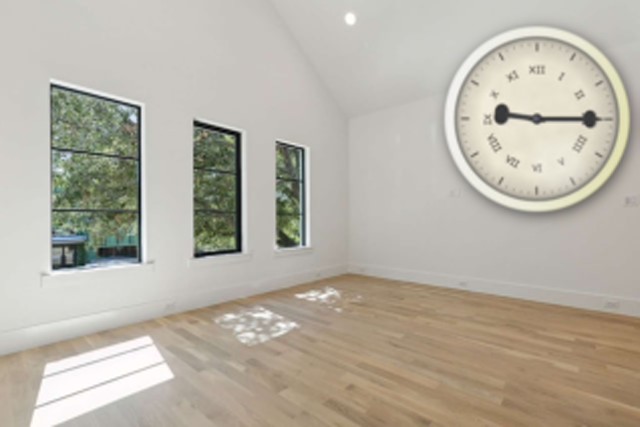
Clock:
9:15
